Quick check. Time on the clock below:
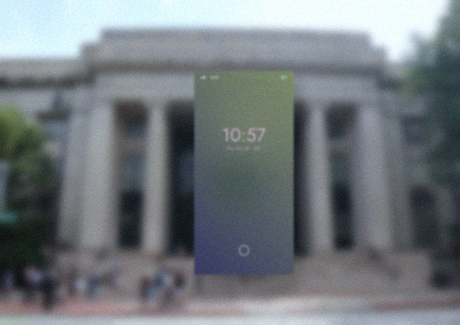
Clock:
10:57
